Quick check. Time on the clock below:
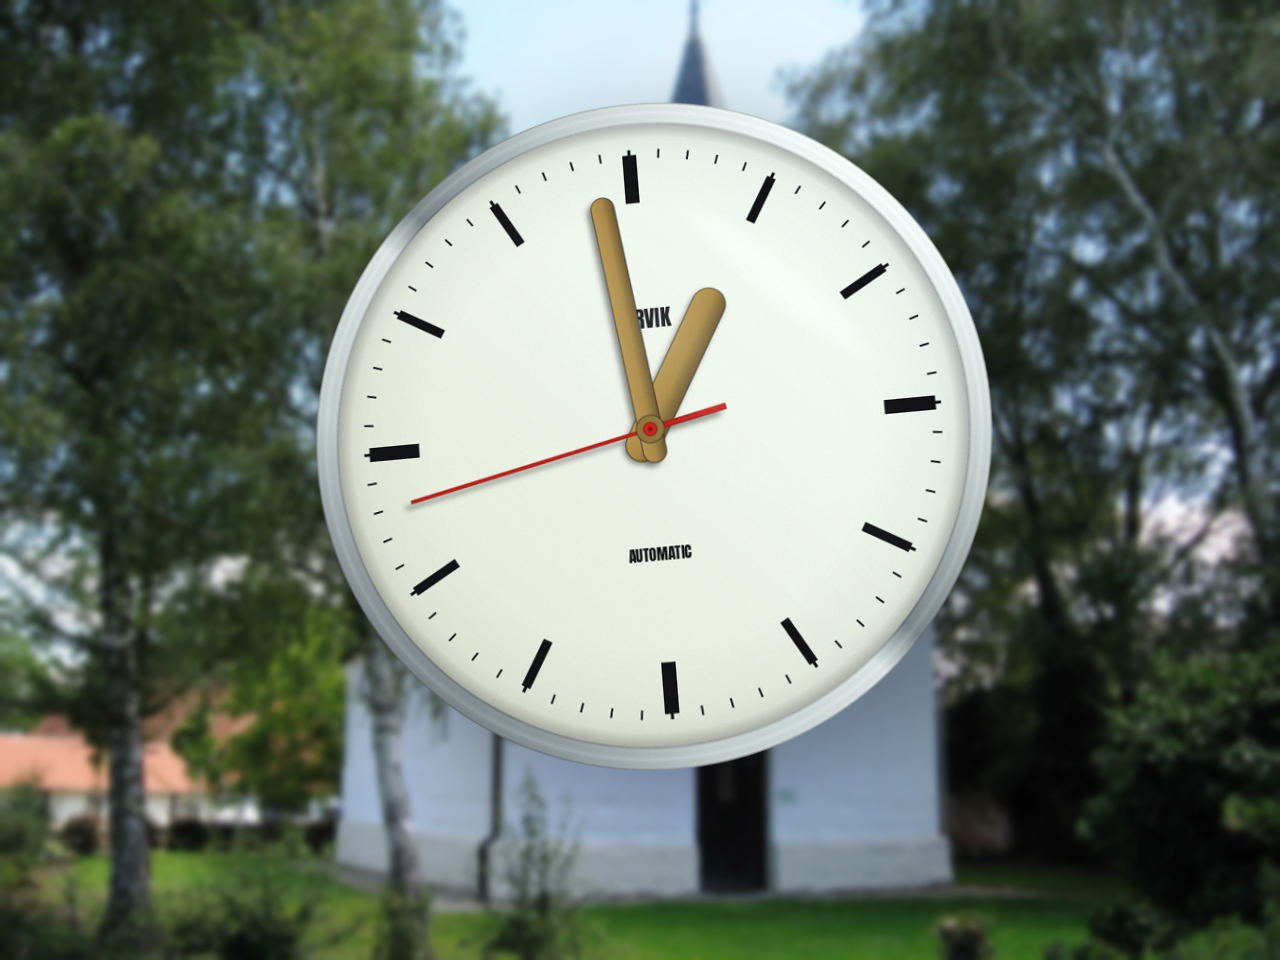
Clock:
12:58:43
